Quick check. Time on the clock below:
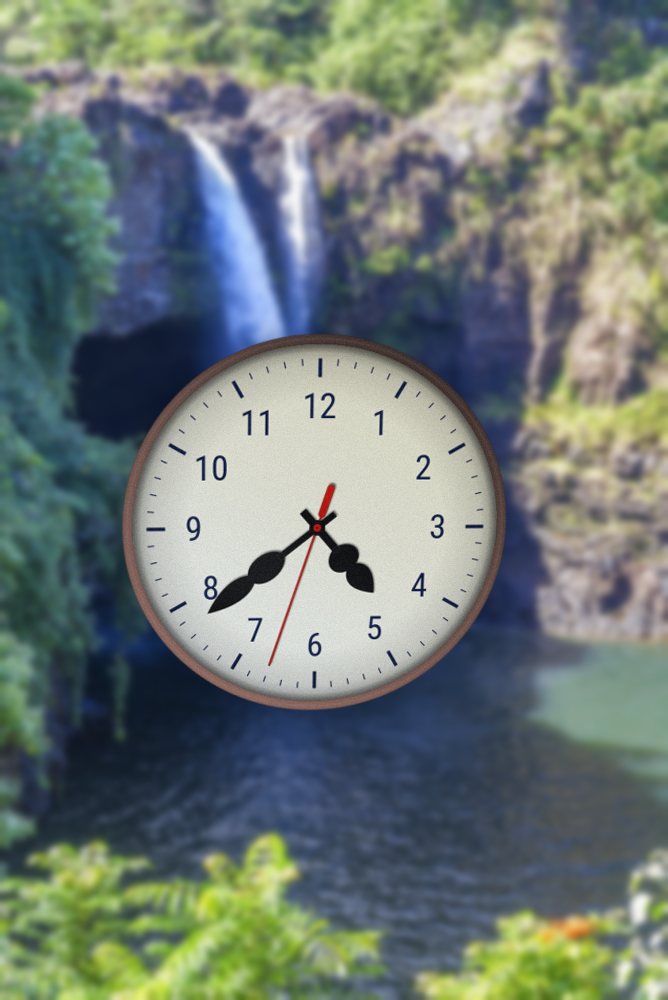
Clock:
4:38:33
